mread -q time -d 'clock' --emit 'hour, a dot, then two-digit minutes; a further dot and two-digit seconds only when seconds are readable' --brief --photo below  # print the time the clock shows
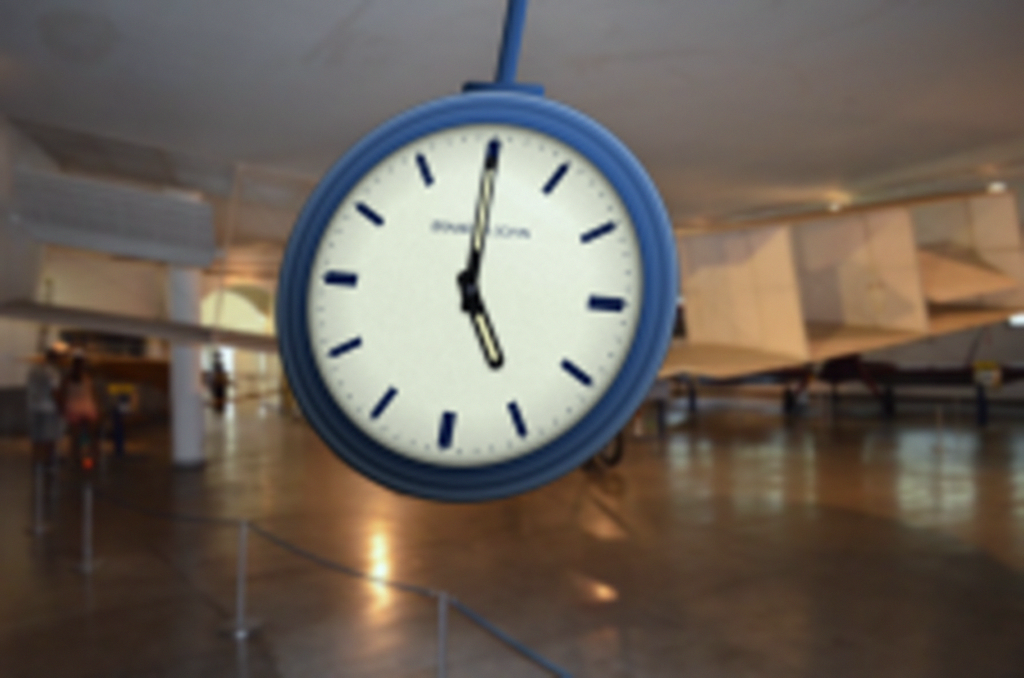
5.00
